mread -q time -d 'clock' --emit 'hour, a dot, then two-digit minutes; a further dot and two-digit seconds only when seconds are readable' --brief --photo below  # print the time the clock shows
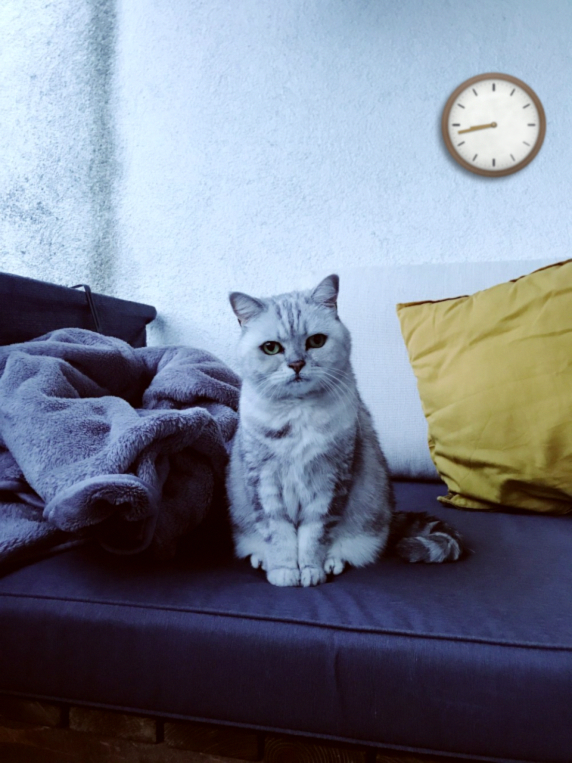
8.43
